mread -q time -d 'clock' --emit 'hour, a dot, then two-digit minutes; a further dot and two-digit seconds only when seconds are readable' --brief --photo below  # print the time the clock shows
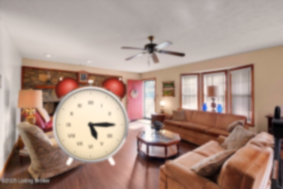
5.15
